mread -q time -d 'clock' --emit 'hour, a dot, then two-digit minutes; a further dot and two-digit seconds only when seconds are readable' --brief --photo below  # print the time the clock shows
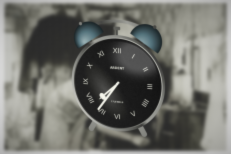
7.36
